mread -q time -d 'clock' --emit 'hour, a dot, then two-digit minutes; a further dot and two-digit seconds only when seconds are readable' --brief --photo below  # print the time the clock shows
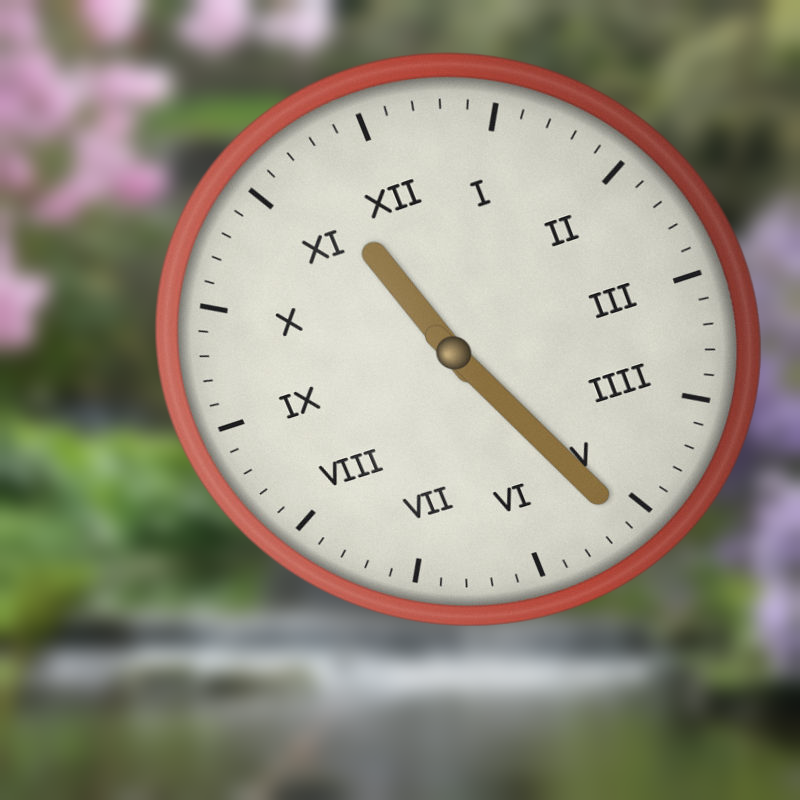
11.26
